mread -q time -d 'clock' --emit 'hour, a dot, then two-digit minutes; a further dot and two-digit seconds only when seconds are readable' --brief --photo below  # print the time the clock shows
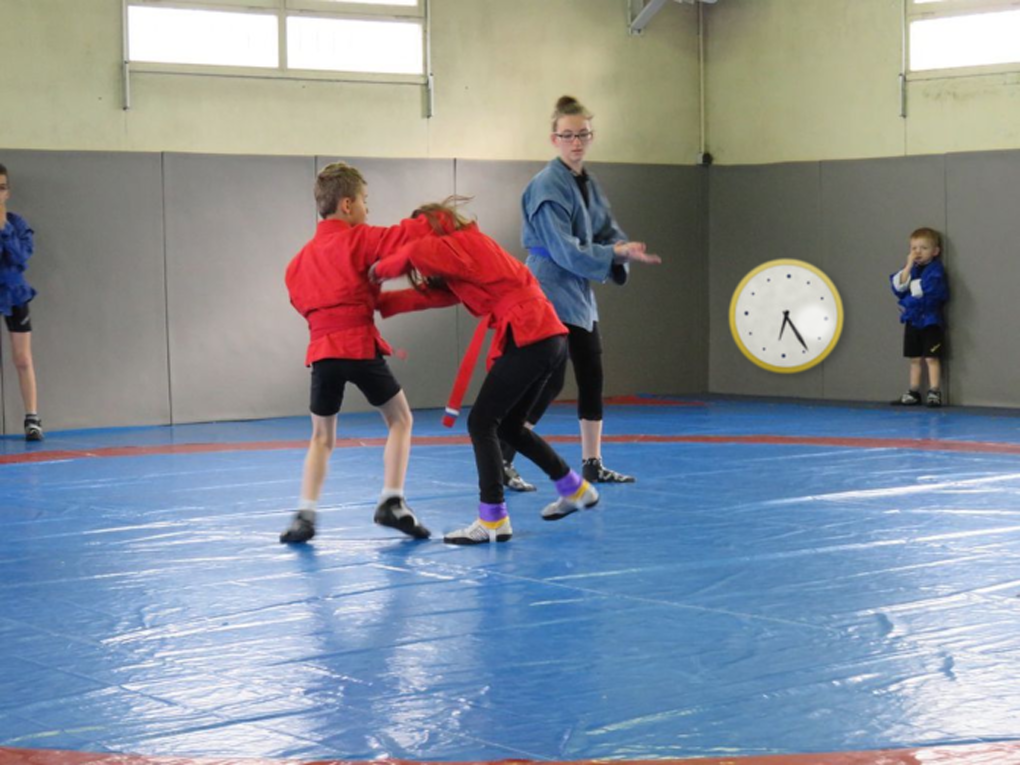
6.24
